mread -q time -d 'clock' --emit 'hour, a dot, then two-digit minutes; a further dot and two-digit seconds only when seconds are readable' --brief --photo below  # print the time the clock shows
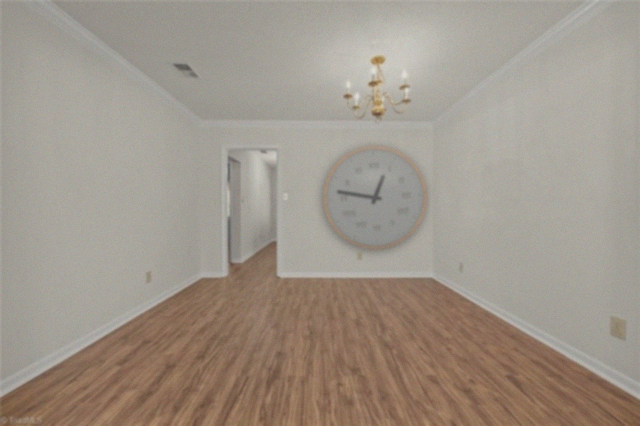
12.47
